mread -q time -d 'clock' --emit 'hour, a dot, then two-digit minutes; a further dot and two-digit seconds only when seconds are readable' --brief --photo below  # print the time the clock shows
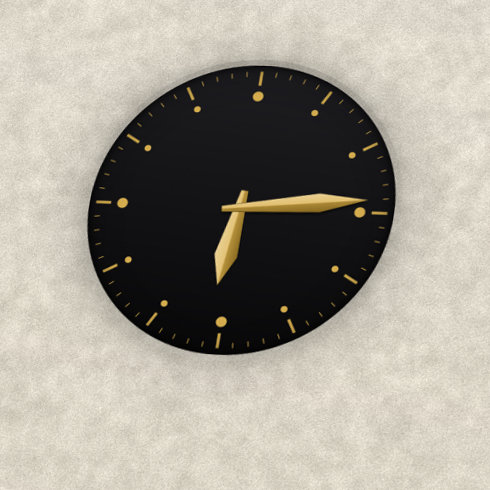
6.14
